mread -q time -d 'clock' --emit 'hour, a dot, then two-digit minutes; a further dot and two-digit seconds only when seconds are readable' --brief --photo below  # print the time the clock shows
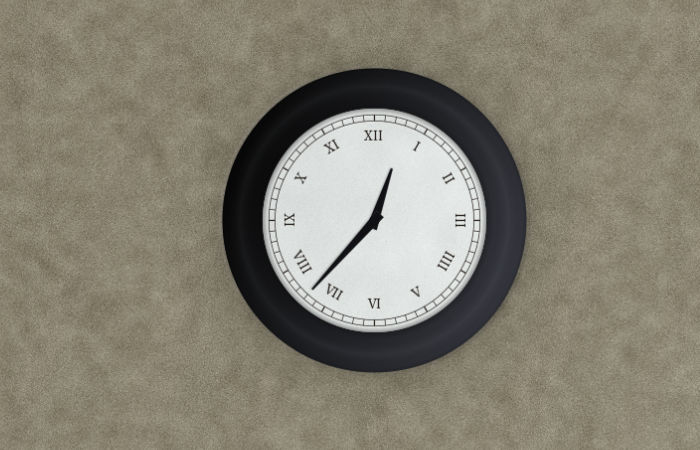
12.37
